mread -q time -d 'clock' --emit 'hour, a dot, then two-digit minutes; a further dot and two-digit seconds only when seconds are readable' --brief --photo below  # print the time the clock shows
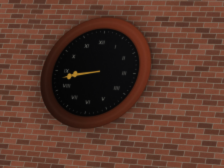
8.43
